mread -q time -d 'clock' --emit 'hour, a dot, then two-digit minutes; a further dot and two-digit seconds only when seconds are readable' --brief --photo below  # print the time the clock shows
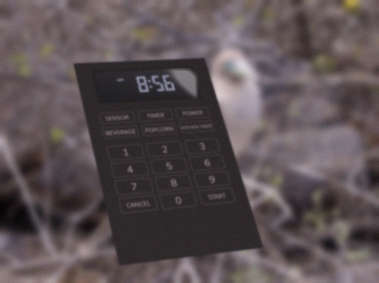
8.56
